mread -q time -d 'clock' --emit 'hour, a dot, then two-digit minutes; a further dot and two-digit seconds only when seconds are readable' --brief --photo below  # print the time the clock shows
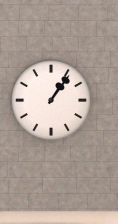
1.06
